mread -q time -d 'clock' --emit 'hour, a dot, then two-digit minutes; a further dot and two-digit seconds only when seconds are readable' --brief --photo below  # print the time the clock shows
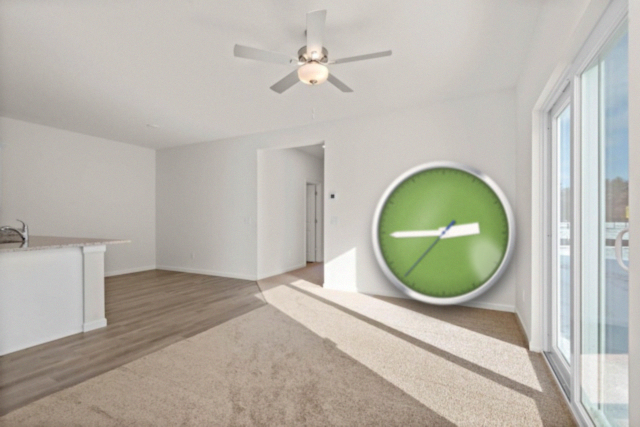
2.44.37
